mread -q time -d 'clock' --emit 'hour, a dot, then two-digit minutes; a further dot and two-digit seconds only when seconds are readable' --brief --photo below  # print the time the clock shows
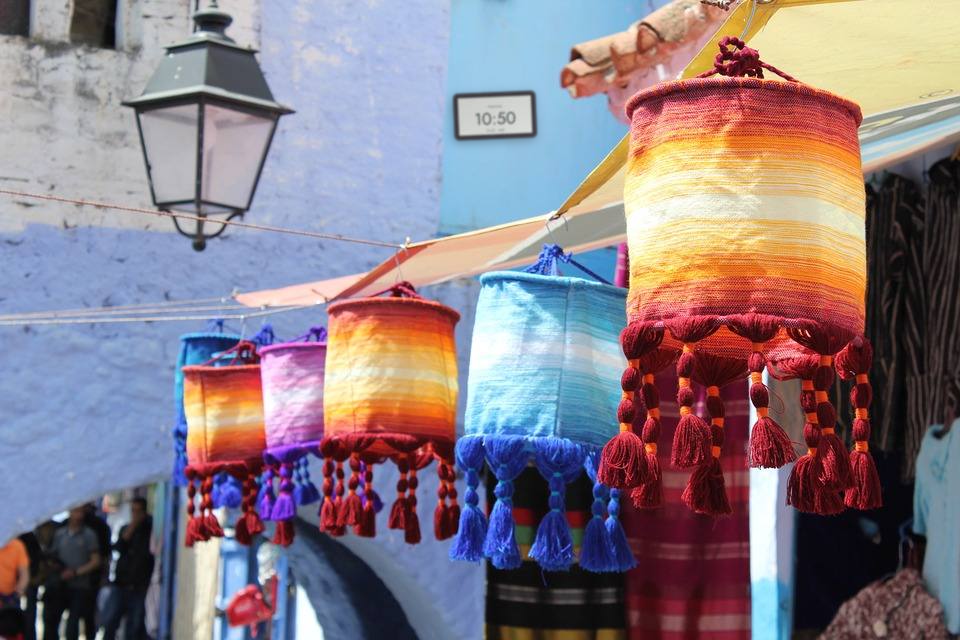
10.50
